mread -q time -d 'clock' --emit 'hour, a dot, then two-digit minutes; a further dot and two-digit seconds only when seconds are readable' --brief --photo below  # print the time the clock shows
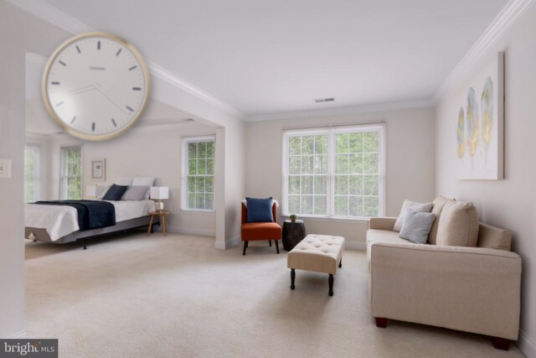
8.21
